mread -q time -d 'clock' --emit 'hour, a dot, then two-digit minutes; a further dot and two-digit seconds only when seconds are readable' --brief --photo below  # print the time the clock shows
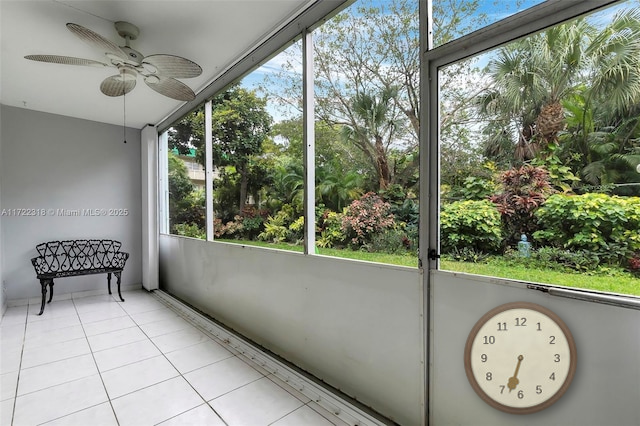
6.33
